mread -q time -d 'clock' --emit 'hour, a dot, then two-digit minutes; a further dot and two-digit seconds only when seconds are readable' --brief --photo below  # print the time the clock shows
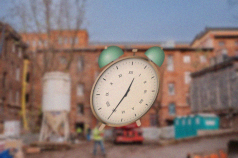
12.35
